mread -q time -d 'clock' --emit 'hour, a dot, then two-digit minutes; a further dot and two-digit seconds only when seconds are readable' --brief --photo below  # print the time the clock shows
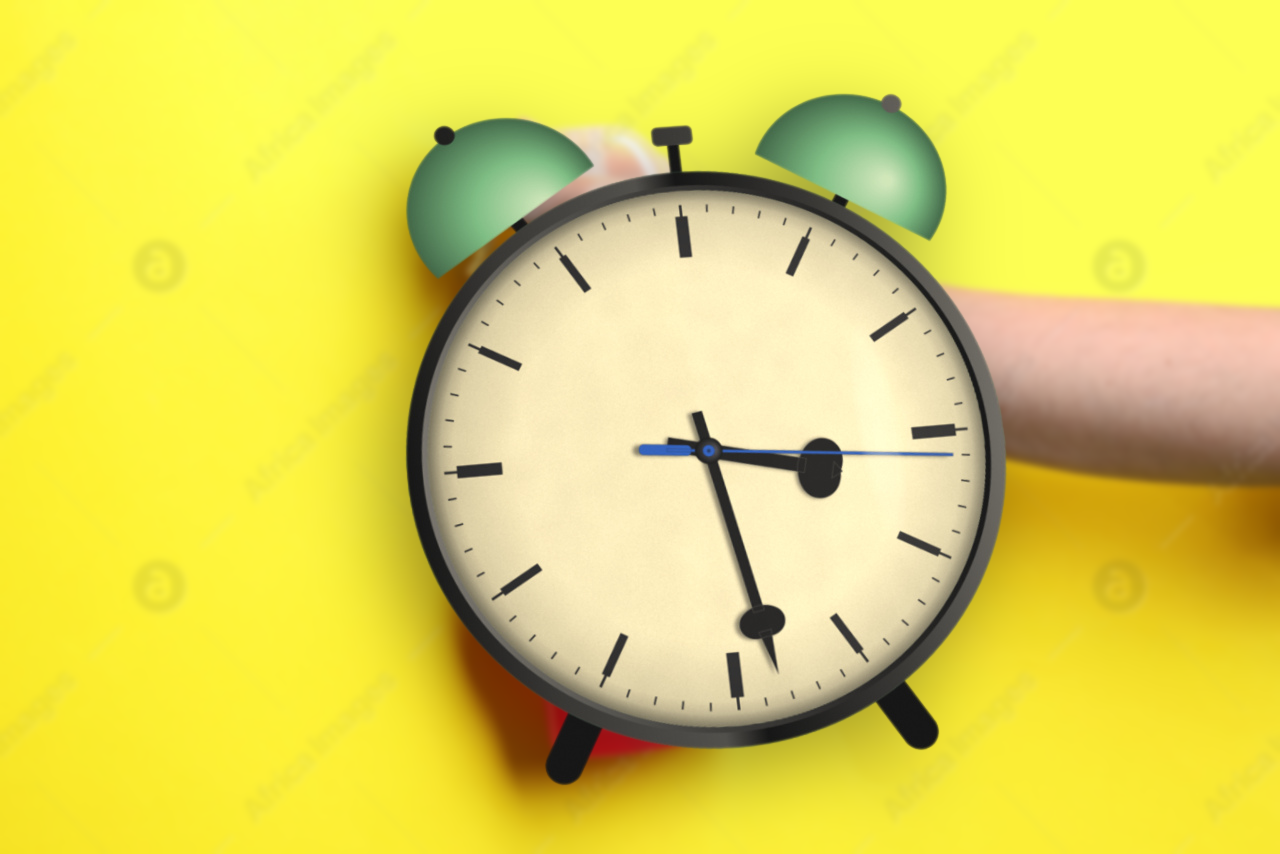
3.28.16
